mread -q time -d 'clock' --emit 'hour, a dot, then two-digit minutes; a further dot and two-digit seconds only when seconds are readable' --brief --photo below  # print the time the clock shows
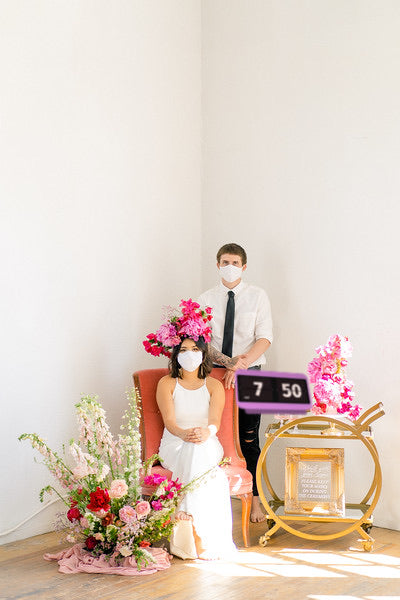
7.50
